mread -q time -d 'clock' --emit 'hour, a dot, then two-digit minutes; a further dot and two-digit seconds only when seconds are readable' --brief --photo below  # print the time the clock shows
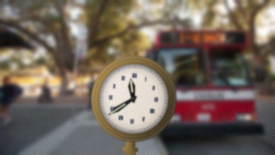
11.39
